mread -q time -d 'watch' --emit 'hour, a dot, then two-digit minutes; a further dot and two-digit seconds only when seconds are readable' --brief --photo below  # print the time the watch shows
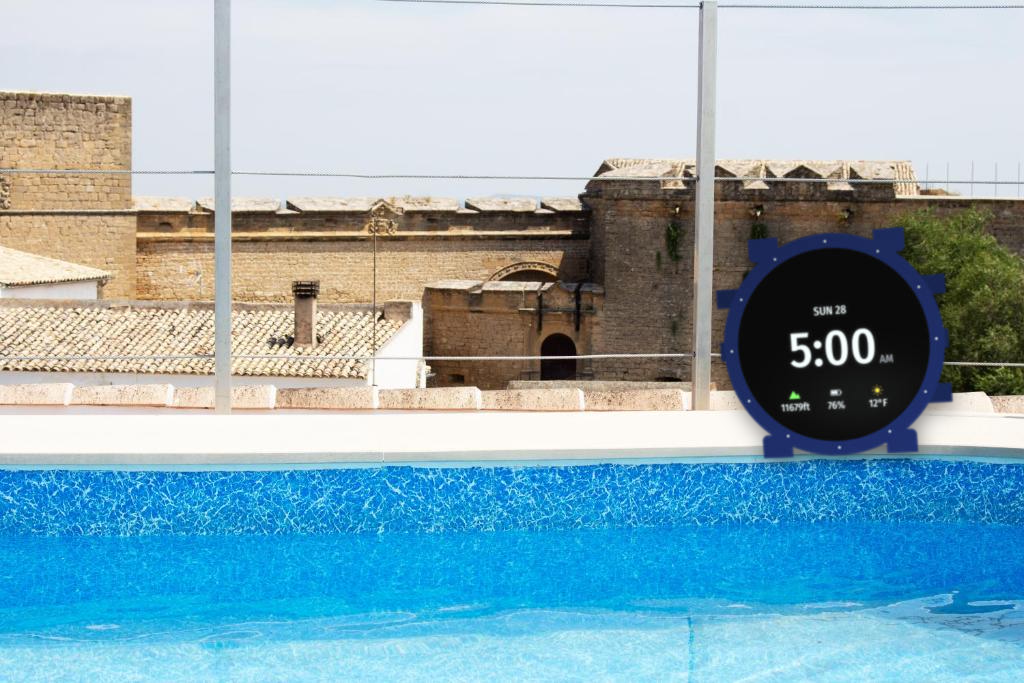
5.00
